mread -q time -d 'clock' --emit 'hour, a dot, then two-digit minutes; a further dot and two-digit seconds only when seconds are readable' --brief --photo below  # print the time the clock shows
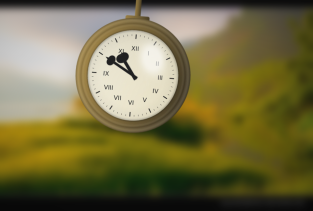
10.50
